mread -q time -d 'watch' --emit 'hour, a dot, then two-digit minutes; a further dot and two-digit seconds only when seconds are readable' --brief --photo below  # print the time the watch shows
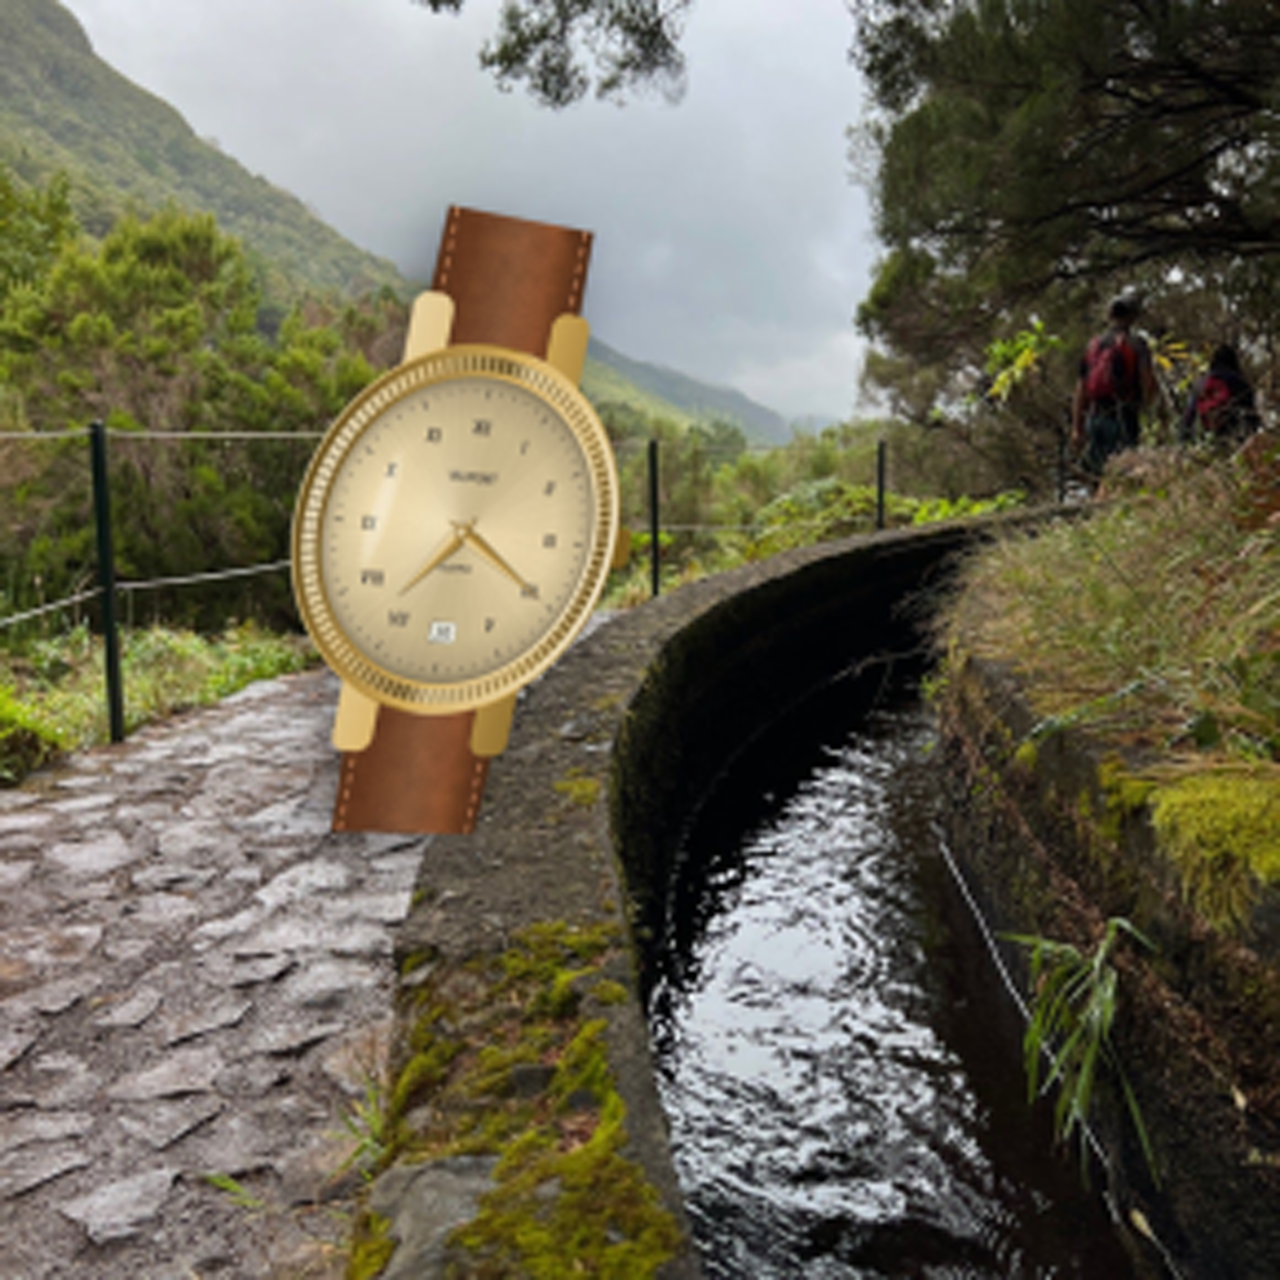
7.20
